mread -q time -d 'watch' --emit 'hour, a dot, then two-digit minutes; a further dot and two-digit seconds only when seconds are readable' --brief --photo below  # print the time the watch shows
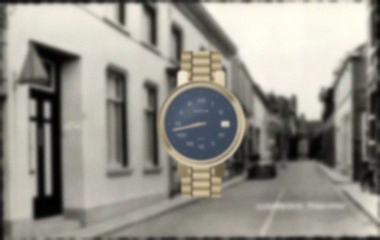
8.43
